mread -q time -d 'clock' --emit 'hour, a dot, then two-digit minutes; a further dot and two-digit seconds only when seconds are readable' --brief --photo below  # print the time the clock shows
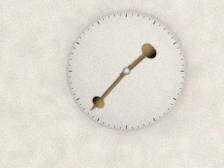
1.37
